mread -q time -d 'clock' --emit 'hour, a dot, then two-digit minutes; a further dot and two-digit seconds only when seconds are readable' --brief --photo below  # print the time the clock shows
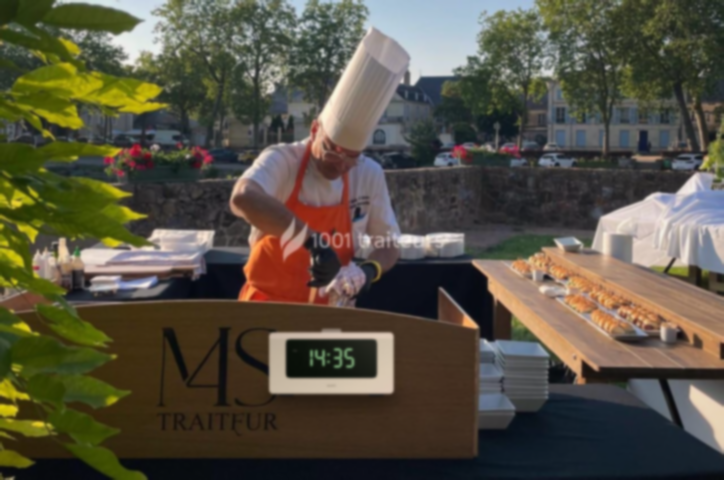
14.35
